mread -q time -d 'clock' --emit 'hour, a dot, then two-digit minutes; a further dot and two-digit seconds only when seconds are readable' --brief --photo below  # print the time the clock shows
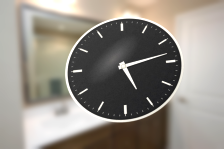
5.13
